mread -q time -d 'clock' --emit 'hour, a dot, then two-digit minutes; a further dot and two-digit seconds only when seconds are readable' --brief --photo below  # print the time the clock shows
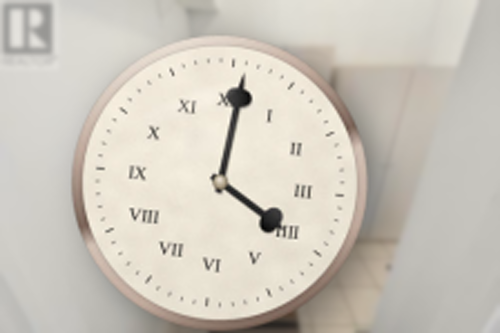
4.01
